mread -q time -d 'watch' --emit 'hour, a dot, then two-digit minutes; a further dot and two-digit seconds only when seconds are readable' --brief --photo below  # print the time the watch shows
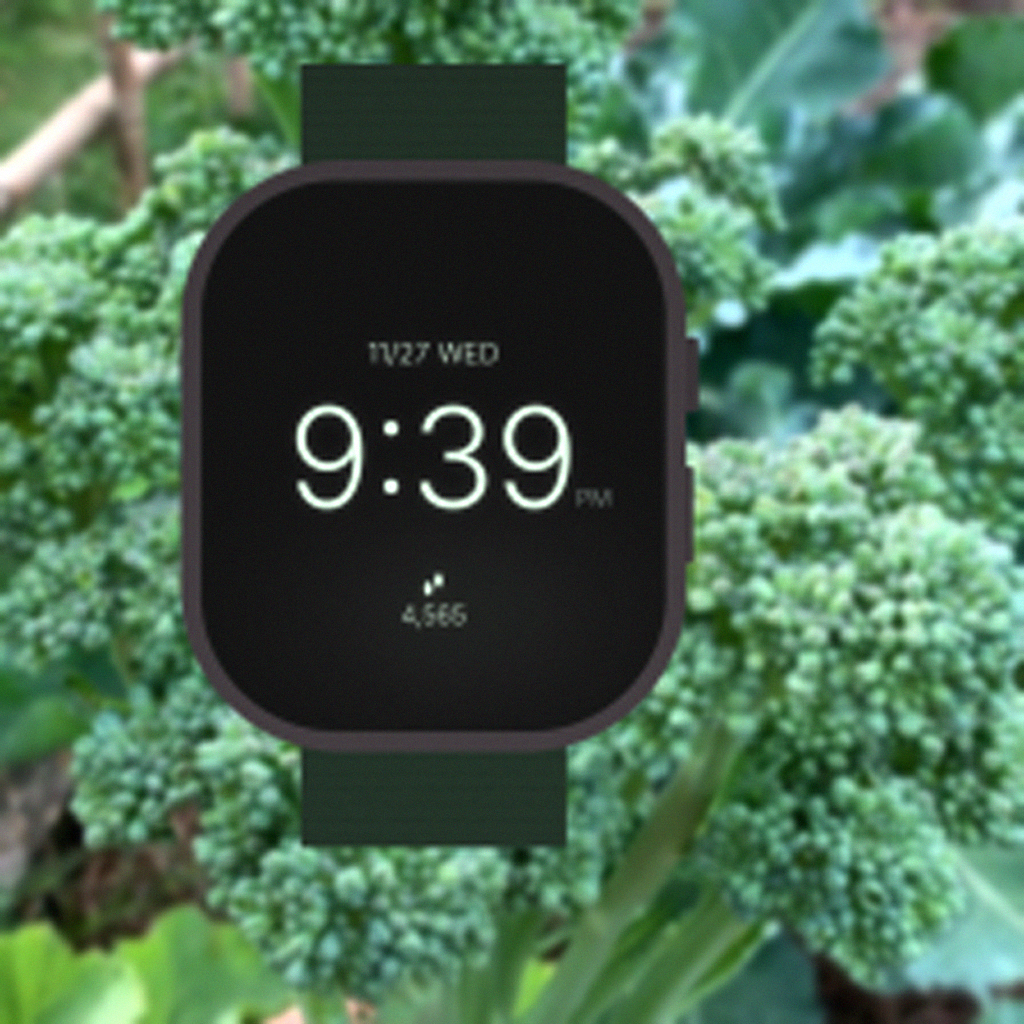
9.39
